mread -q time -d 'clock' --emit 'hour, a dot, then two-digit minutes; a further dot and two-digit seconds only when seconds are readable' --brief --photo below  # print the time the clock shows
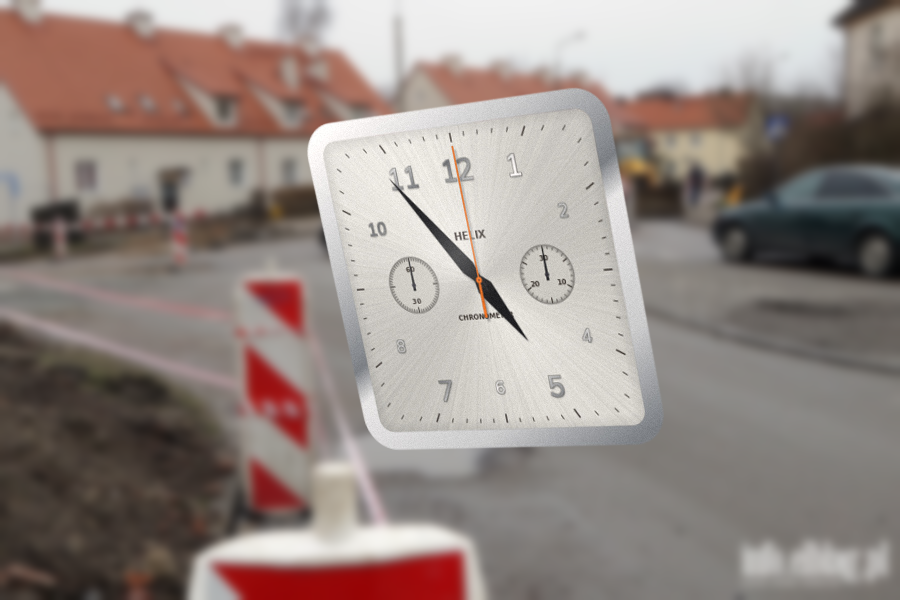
4.54
